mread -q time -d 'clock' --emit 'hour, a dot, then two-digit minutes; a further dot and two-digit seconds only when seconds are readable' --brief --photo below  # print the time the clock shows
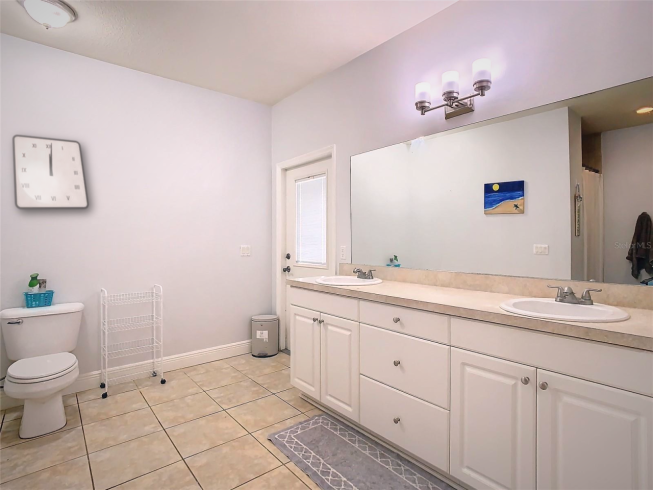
12.01
